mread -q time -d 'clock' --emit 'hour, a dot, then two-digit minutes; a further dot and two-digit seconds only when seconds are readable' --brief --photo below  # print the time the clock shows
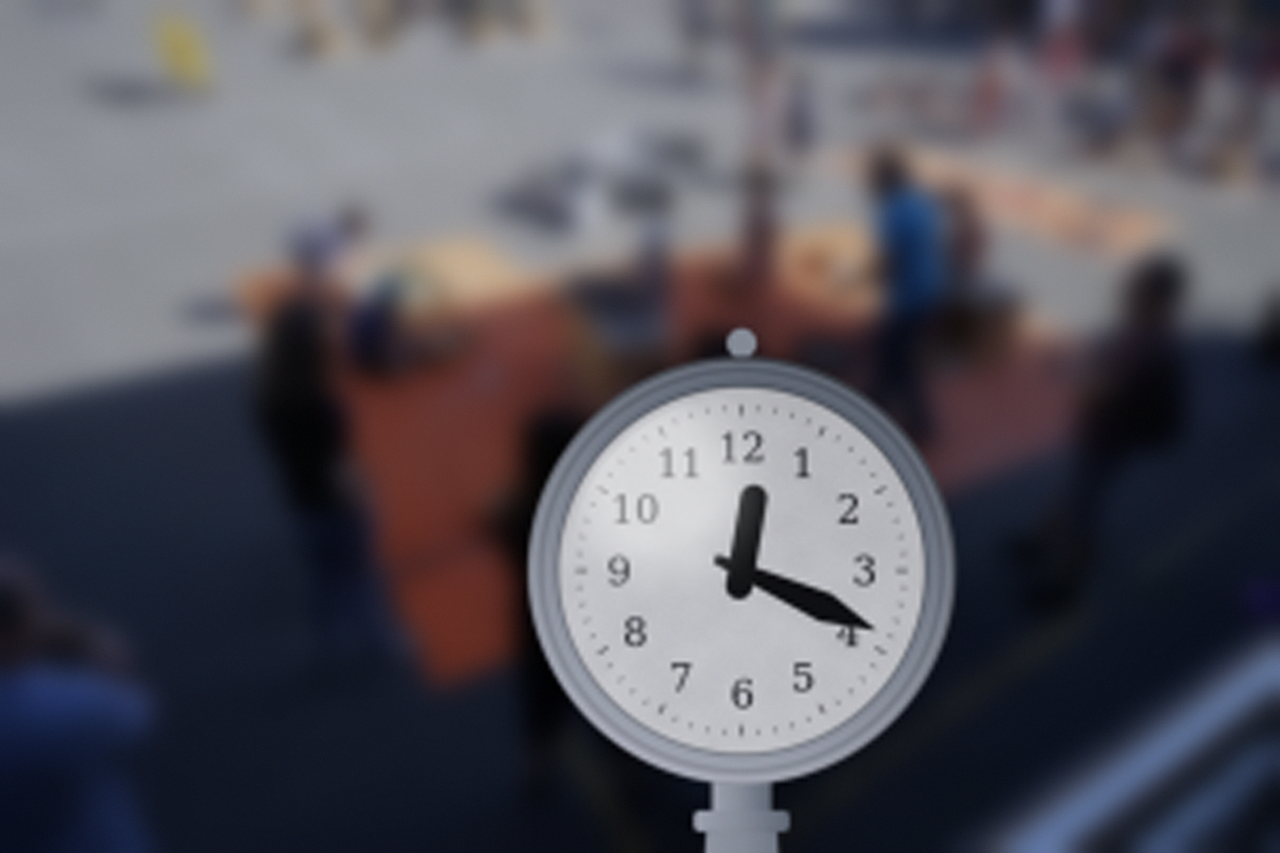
12.19
